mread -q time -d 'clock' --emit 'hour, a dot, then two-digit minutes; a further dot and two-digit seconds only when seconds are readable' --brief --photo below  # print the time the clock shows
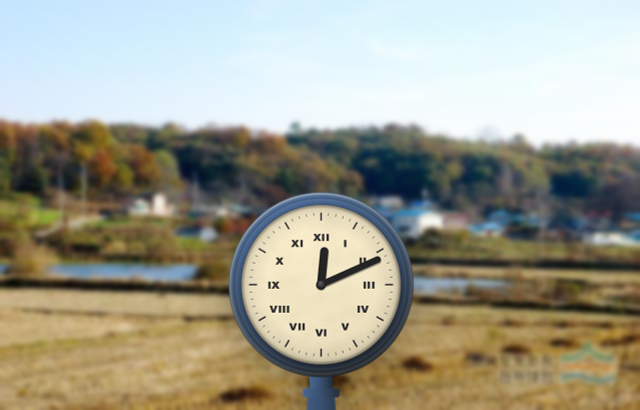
12.11
